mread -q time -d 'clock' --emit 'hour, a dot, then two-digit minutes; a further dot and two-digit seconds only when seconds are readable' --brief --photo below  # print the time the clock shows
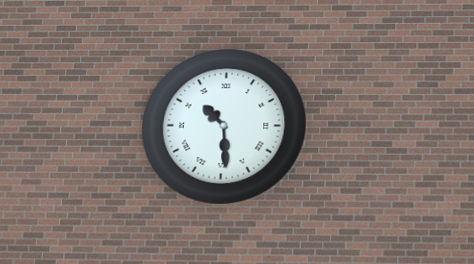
10.29
